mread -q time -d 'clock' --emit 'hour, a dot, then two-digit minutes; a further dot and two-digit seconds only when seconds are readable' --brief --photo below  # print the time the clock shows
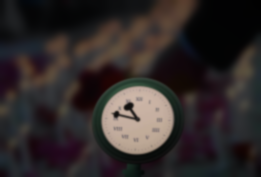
10.47
